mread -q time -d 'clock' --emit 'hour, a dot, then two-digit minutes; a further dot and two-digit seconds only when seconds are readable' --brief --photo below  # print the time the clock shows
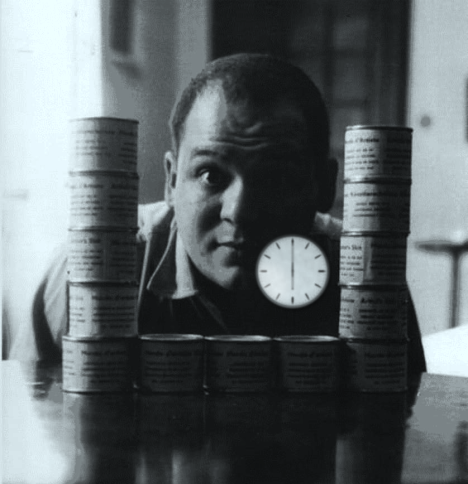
6.00
